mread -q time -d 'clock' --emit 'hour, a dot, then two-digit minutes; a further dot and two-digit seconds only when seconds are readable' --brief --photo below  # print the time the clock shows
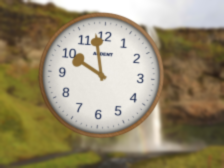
9.58
